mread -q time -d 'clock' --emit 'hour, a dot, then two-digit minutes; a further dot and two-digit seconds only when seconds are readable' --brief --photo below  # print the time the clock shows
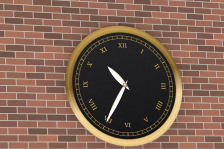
10.35
